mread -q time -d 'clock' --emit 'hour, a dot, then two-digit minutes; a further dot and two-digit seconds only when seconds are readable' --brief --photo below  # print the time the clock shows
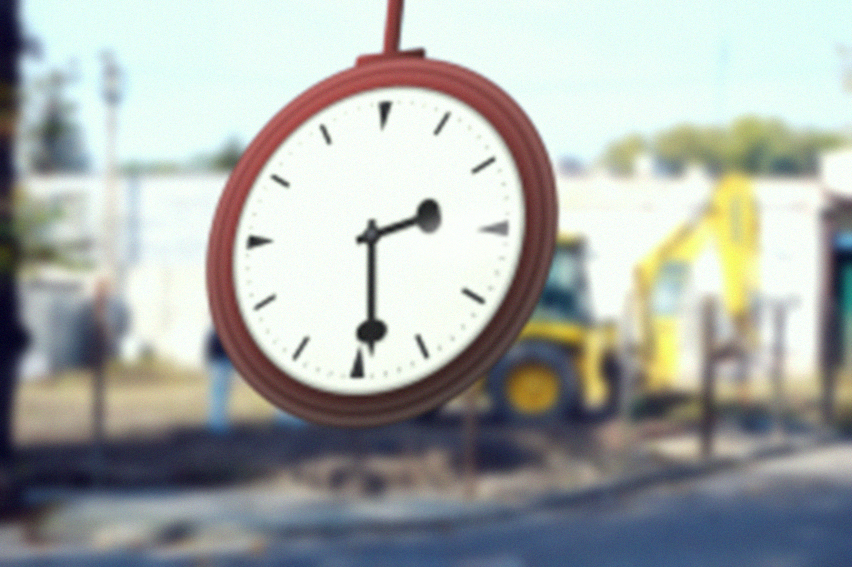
2.29
